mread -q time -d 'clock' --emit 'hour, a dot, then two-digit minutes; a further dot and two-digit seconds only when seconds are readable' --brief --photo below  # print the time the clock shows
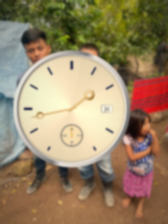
1.43
